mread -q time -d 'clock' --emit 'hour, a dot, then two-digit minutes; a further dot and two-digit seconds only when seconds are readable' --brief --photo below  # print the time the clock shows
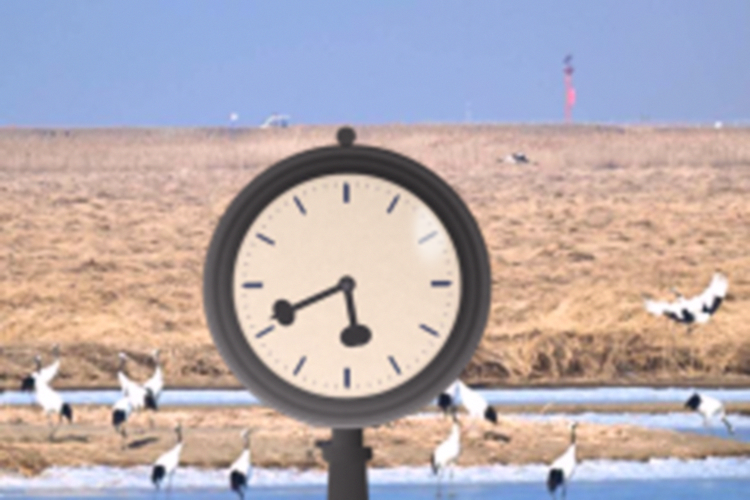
5.41
